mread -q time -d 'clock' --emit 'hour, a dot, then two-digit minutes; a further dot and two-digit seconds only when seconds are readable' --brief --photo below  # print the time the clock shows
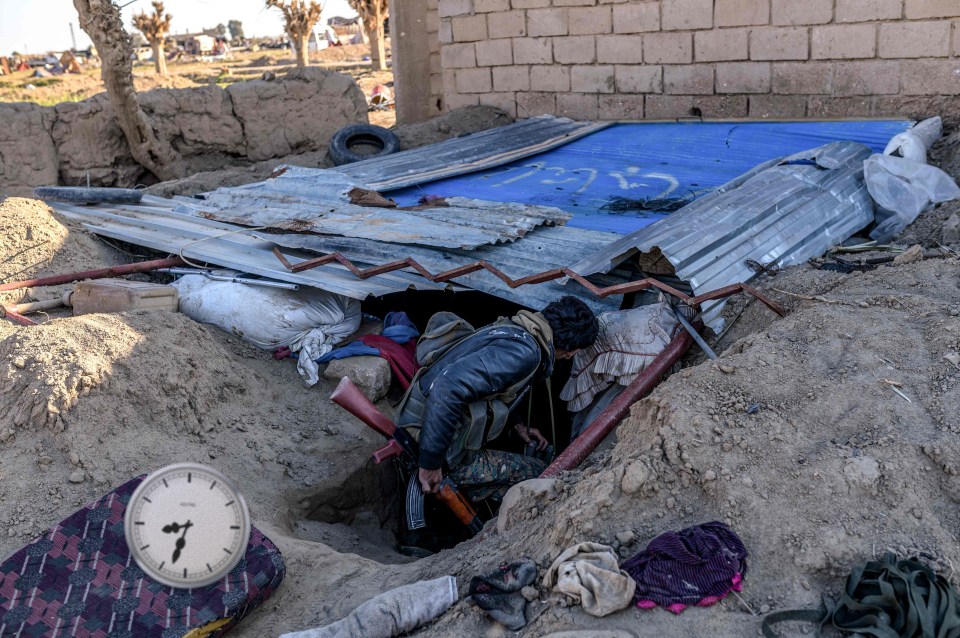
8.33
